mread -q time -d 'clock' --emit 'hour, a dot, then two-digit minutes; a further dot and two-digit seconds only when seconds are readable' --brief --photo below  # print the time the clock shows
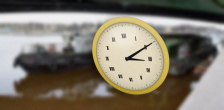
3.10
